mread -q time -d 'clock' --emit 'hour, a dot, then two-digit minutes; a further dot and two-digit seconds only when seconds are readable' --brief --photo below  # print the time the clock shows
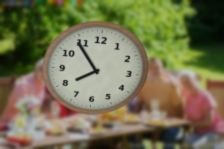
7.54
